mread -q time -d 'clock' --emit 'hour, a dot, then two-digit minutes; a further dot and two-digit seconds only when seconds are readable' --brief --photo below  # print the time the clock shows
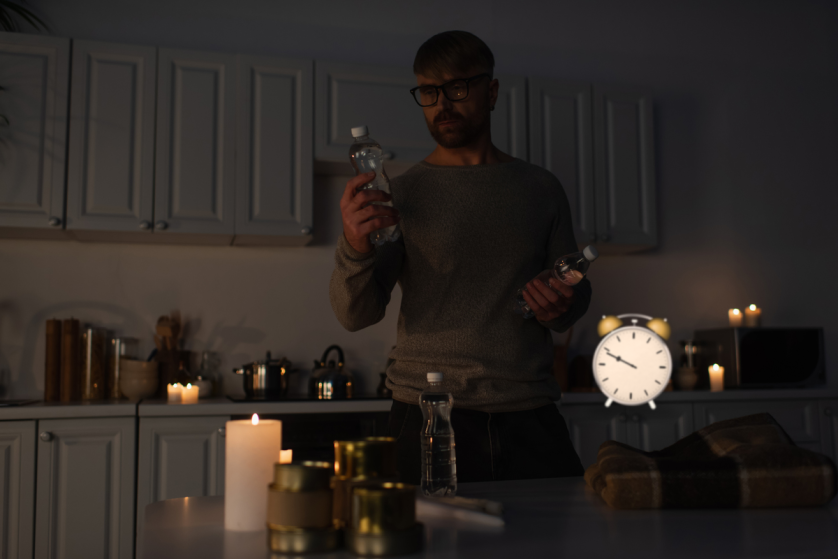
9.49
